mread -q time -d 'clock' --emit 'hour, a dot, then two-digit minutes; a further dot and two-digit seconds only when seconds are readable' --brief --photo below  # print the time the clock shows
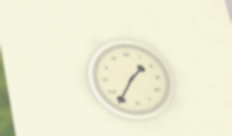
1.36
